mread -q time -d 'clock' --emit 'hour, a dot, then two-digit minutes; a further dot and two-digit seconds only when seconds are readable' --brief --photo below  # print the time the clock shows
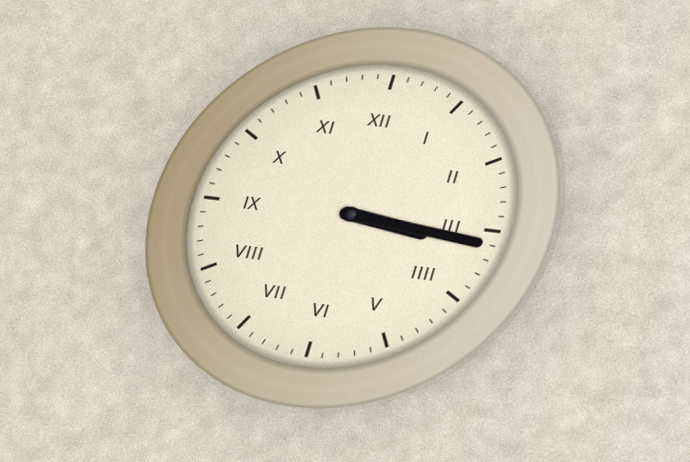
3.16
